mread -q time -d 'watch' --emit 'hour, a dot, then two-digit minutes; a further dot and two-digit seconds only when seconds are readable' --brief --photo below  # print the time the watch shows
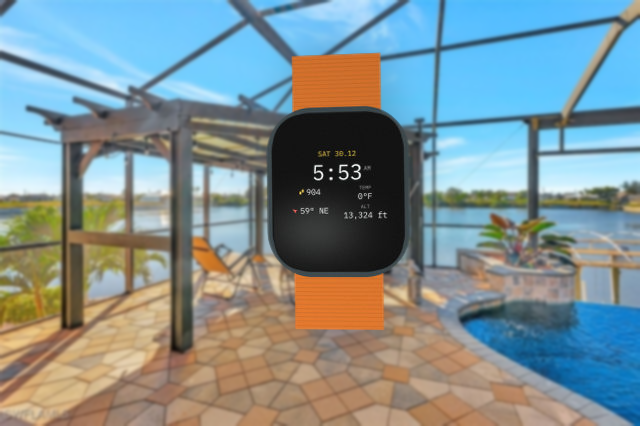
5.53
